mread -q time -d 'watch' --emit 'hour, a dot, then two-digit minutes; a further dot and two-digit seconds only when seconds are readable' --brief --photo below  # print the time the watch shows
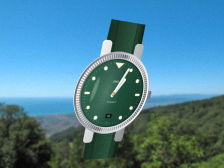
1.04
